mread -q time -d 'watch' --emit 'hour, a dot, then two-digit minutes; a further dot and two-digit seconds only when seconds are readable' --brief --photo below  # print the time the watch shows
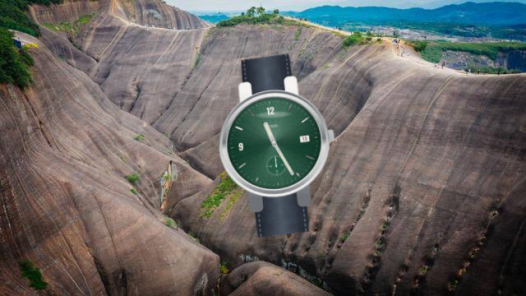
11.26
